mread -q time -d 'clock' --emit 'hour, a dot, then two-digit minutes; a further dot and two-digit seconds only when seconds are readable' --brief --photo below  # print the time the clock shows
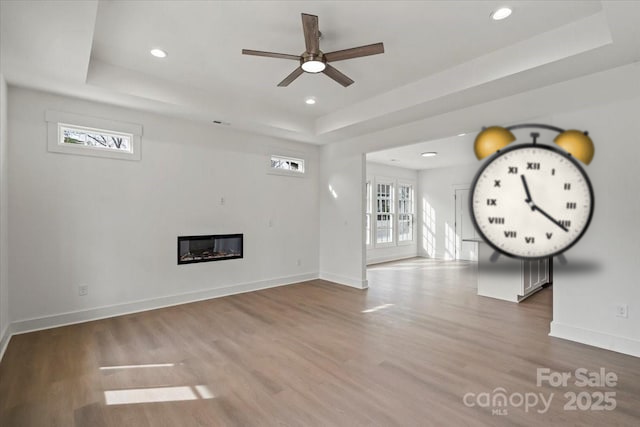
11.21
